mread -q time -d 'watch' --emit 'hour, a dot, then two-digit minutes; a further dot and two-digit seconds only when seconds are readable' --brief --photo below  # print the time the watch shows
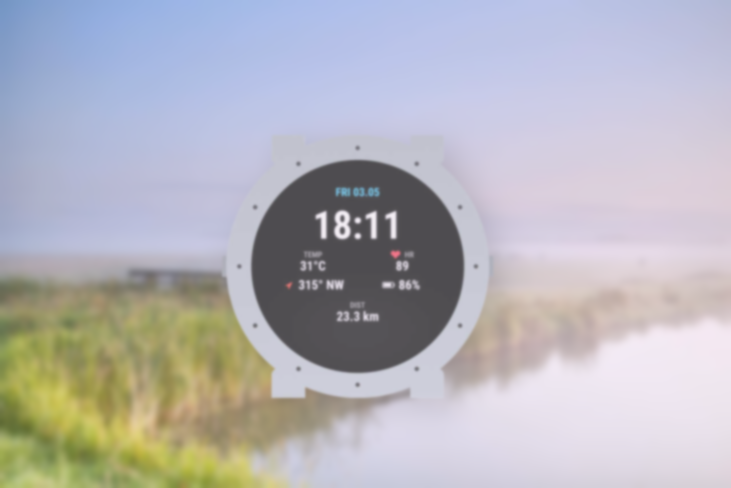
18.11
